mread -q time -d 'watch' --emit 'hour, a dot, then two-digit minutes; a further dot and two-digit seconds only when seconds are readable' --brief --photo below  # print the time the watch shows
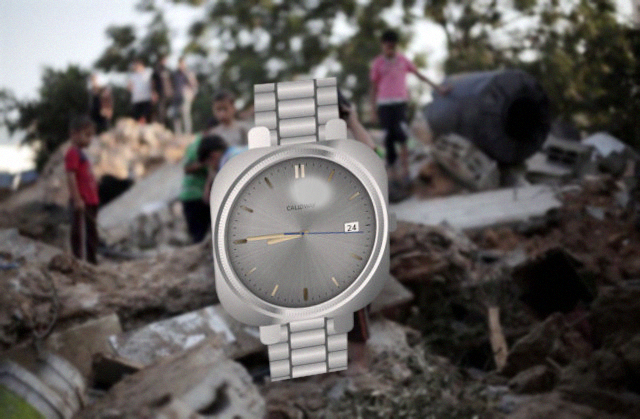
8.45.16
